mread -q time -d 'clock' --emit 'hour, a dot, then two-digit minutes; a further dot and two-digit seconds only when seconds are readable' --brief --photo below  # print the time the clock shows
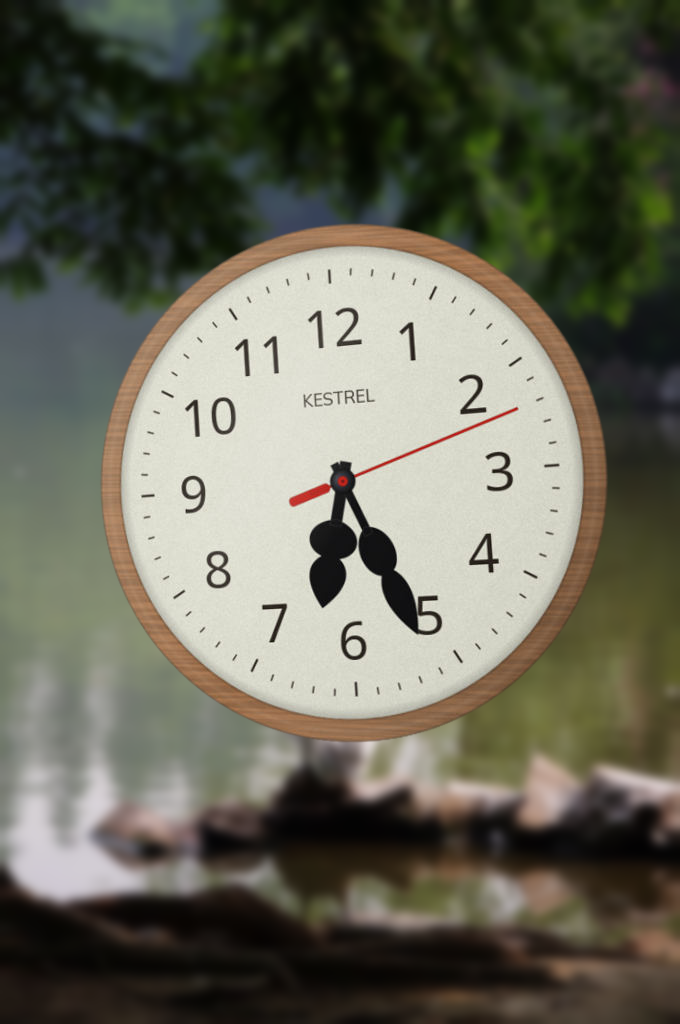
6.26.12
